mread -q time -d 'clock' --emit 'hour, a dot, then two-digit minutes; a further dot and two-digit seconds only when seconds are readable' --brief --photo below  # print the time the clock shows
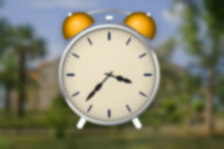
3.37
